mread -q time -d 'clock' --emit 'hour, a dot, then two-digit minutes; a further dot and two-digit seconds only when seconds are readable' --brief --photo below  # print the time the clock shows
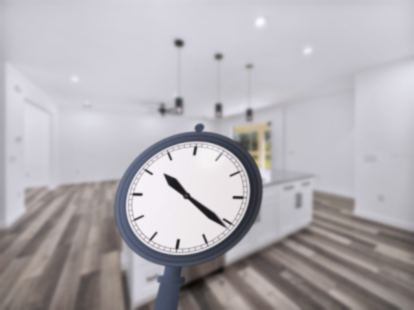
10.21
